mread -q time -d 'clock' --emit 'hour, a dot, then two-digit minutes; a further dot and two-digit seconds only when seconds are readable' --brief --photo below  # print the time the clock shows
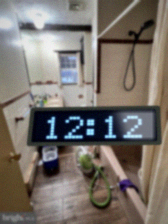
12.12
